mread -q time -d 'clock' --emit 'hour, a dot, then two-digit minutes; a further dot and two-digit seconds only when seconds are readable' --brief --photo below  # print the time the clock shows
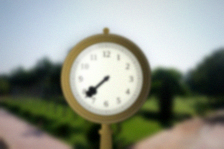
7.38
